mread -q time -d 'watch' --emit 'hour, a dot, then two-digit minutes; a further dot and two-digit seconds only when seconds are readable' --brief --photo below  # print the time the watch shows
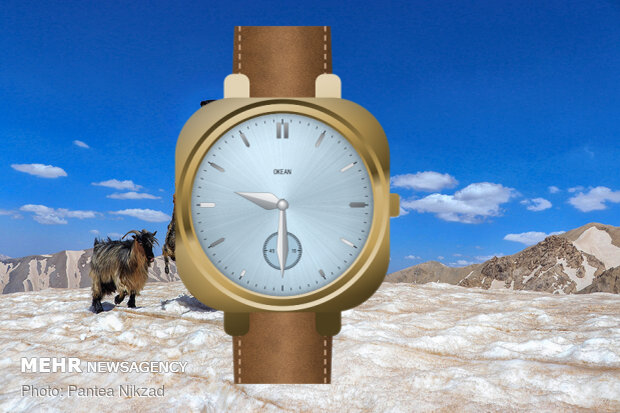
9.30
